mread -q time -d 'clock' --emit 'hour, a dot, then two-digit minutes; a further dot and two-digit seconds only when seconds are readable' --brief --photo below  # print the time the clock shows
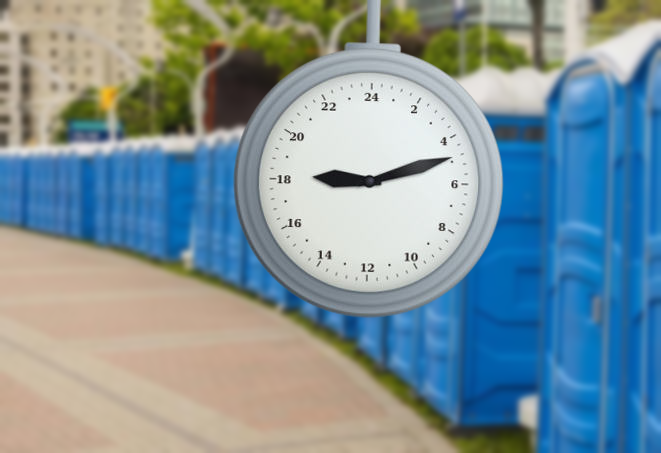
18.12
